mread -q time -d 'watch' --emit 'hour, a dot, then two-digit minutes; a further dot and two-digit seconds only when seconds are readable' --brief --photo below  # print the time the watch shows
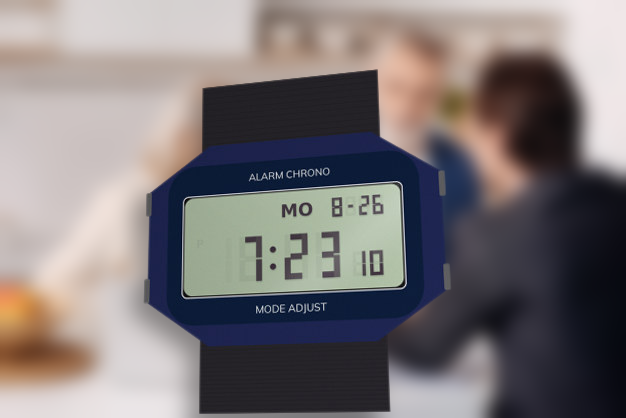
7.23.10
